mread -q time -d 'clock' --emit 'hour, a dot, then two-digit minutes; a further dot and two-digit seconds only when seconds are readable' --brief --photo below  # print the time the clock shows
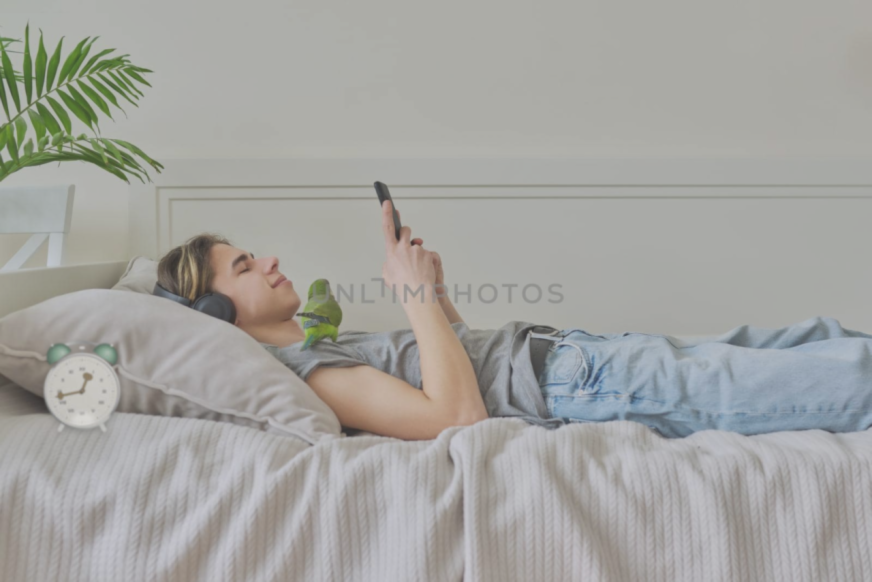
12.43
